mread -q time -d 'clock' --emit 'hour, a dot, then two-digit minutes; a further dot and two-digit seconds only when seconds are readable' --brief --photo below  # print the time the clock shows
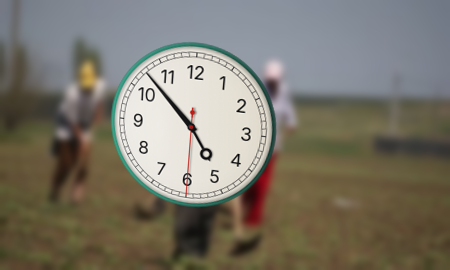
4.52.30
